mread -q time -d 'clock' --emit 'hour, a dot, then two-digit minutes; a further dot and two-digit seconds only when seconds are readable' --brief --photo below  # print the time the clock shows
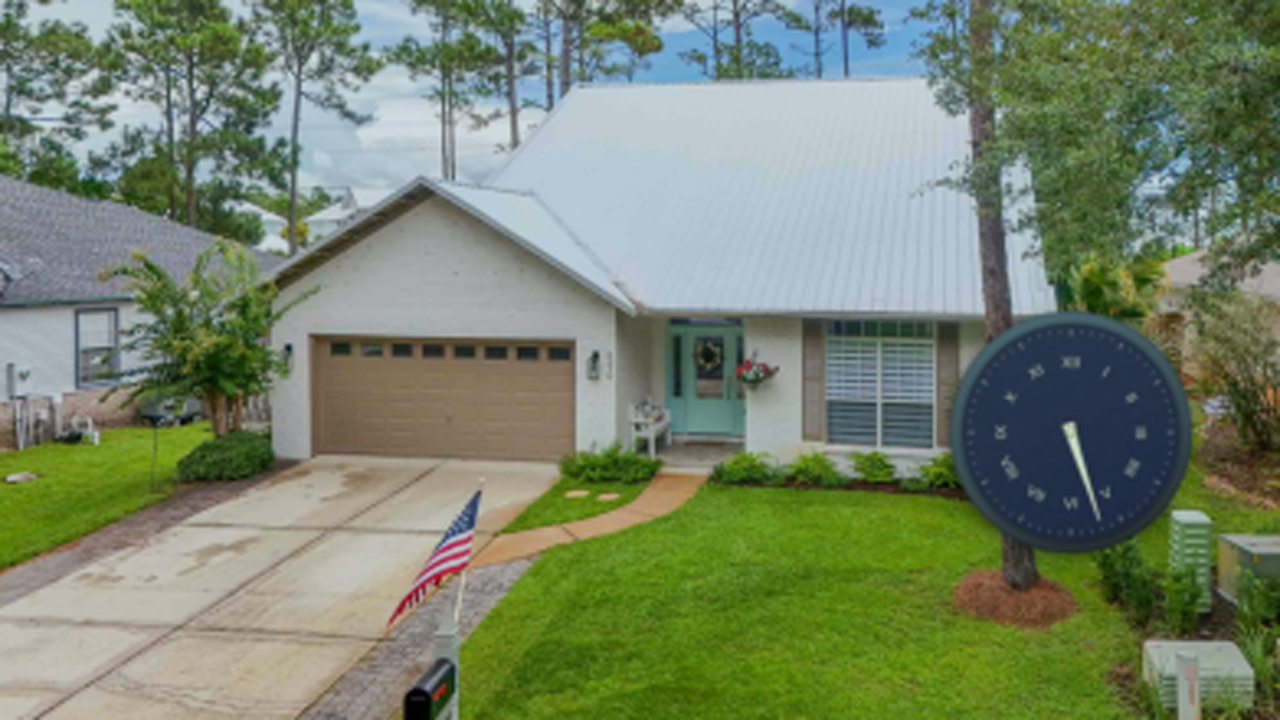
5.27
